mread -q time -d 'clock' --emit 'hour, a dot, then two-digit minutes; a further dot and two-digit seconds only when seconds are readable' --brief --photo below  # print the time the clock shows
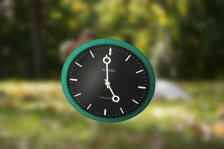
4.59
